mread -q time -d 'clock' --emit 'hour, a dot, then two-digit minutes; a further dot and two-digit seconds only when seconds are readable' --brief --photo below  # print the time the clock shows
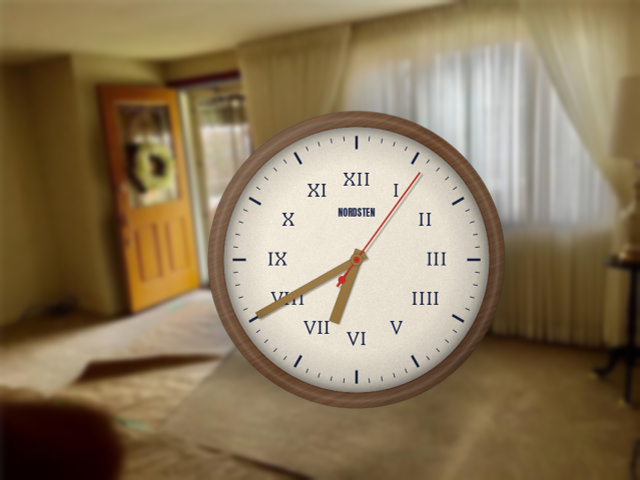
6.40.06
